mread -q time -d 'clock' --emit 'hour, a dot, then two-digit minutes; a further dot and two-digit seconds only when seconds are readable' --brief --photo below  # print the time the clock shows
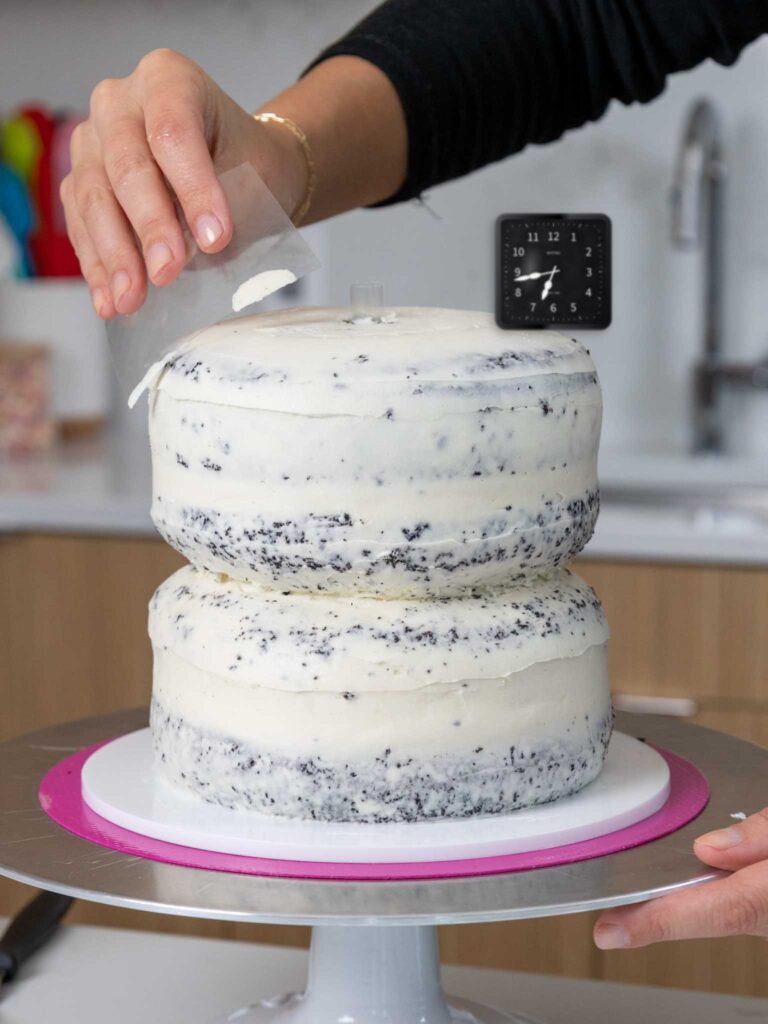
6.43
